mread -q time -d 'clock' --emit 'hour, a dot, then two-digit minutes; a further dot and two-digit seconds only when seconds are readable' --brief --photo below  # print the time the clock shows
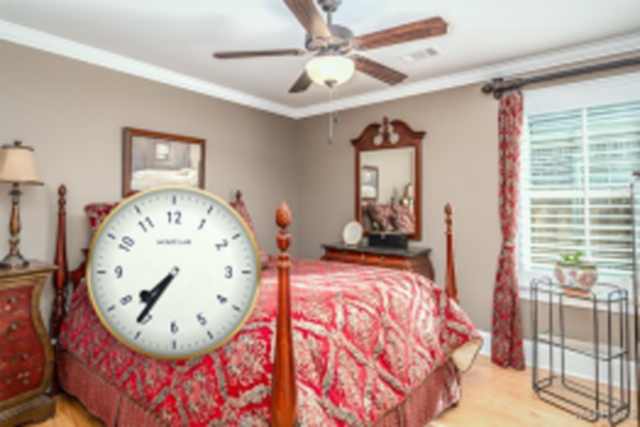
7.36
